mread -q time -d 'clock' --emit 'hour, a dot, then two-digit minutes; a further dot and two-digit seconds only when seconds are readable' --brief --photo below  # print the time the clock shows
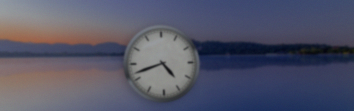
4.42
